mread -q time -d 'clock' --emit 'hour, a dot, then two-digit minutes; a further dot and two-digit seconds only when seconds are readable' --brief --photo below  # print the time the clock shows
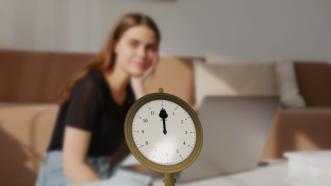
12.00
